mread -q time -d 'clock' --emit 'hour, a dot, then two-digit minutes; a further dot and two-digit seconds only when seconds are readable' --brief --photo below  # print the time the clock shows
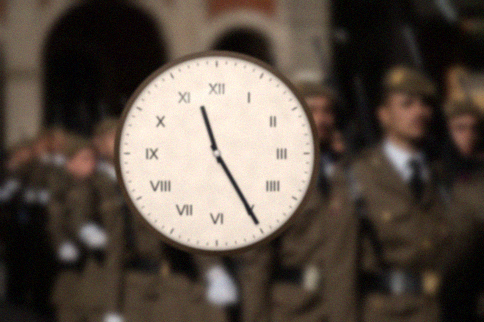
11.25
